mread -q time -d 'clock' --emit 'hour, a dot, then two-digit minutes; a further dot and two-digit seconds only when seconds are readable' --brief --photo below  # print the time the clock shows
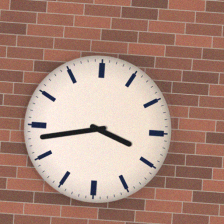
3.43
